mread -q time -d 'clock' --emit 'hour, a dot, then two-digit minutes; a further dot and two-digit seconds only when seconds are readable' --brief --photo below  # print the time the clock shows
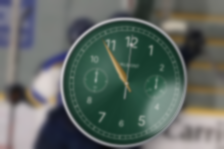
10.54
